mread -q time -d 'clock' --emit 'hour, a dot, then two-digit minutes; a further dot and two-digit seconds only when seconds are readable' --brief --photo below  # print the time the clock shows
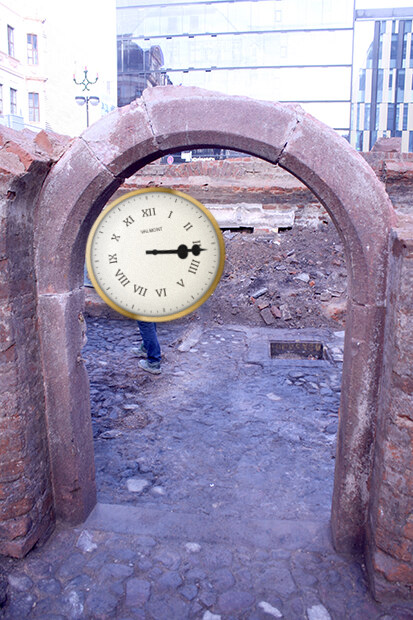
3.16
